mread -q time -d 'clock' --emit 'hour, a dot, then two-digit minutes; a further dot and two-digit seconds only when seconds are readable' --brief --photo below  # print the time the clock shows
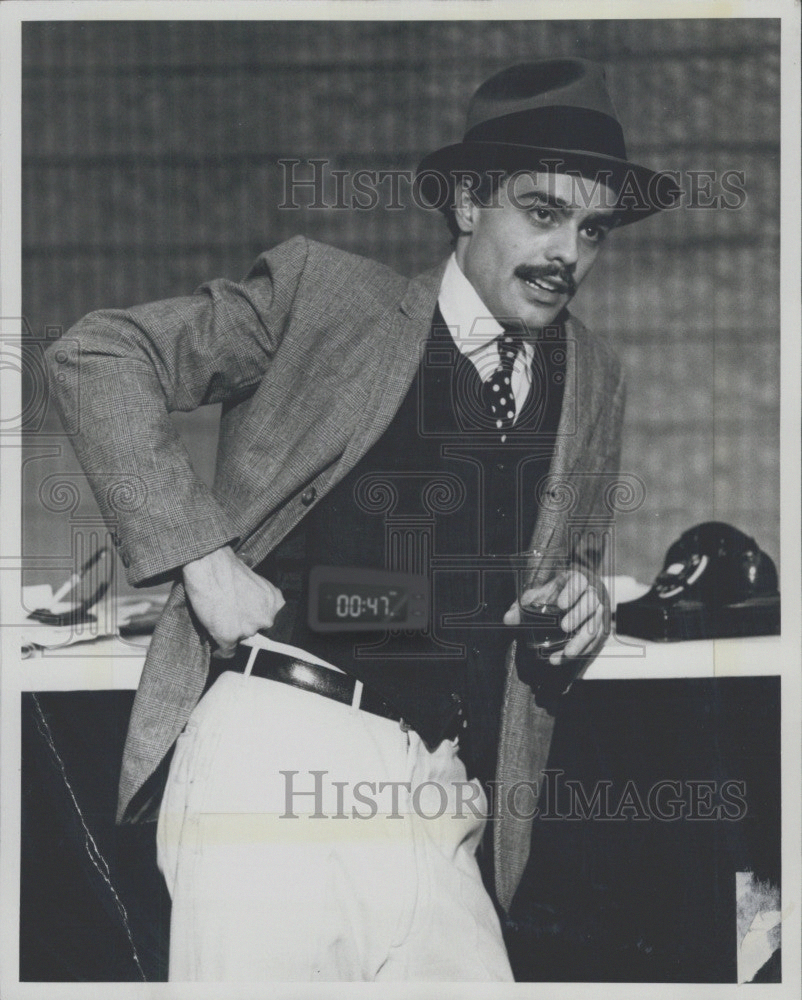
0.47
